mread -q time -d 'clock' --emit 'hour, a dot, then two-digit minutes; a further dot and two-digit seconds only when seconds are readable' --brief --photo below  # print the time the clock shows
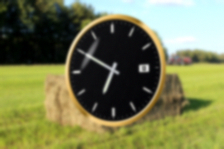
6.50
